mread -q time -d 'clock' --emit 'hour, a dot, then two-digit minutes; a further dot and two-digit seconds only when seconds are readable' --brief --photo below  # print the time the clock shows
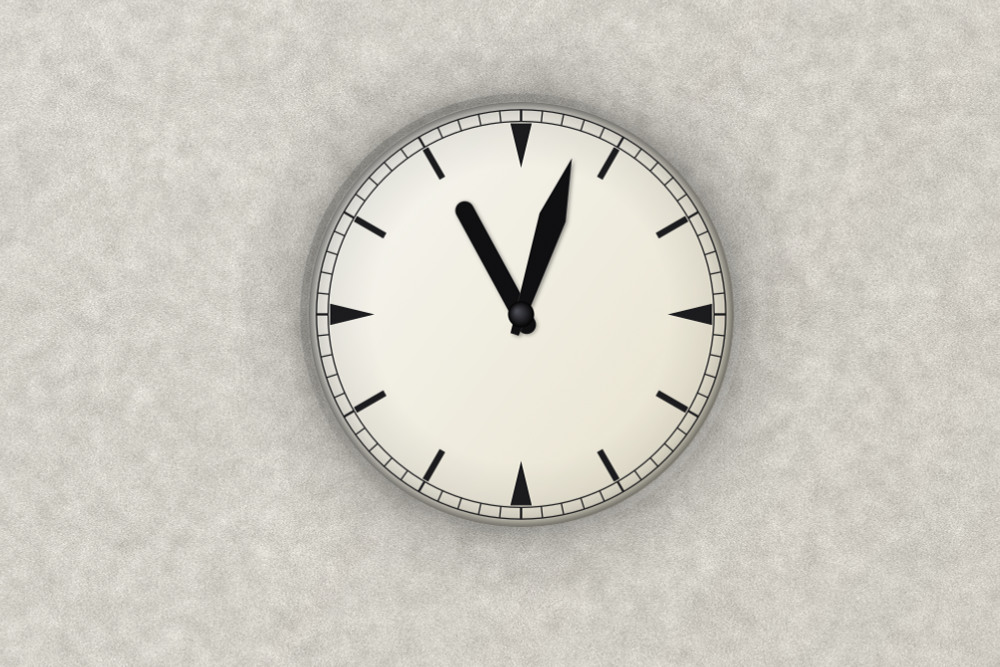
11.03
